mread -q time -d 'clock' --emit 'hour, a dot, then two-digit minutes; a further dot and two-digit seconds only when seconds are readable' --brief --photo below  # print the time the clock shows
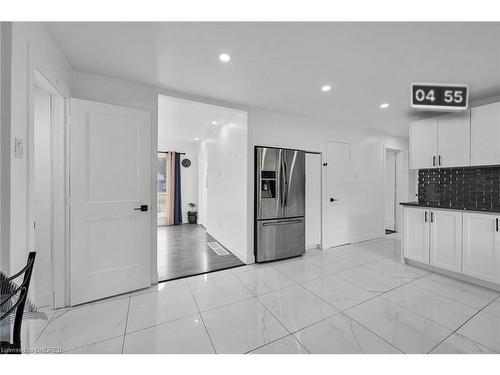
4.55
